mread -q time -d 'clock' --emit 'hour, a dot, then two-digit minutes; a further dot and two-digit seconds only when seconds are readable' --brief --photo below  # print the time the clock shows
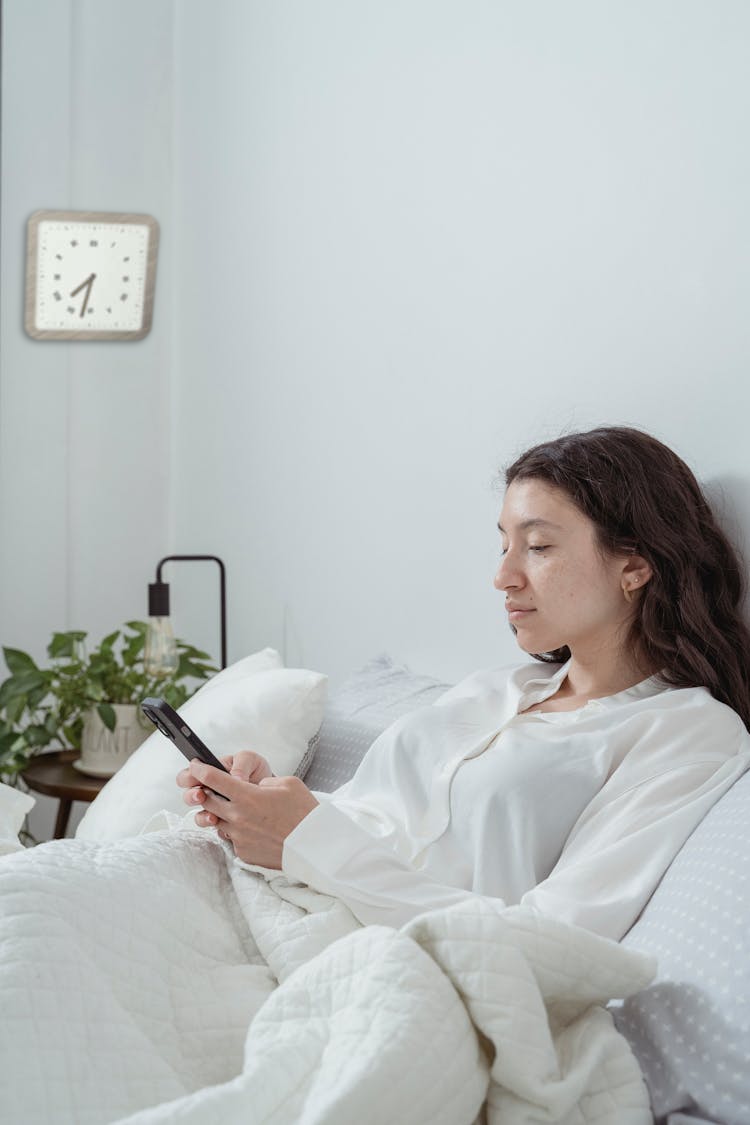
7.32
